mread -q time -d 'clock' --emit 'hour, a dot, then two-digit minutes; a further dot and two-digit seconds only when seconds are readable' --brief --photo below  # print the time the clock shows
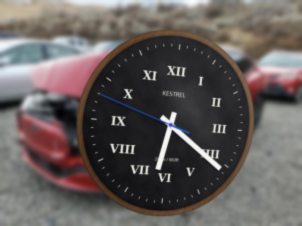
6.20.48
